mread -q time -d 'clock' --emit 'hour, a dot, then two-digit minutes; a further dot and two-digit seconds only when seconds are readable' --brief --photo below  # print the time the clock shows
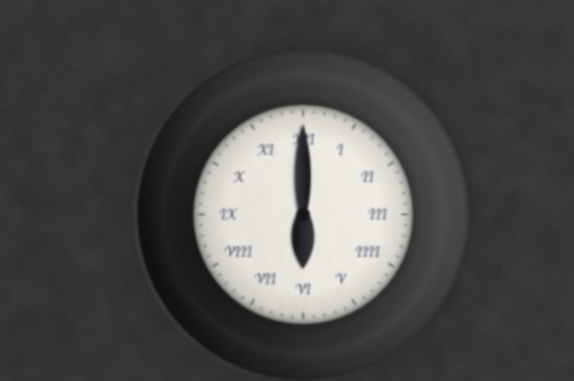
6.00
